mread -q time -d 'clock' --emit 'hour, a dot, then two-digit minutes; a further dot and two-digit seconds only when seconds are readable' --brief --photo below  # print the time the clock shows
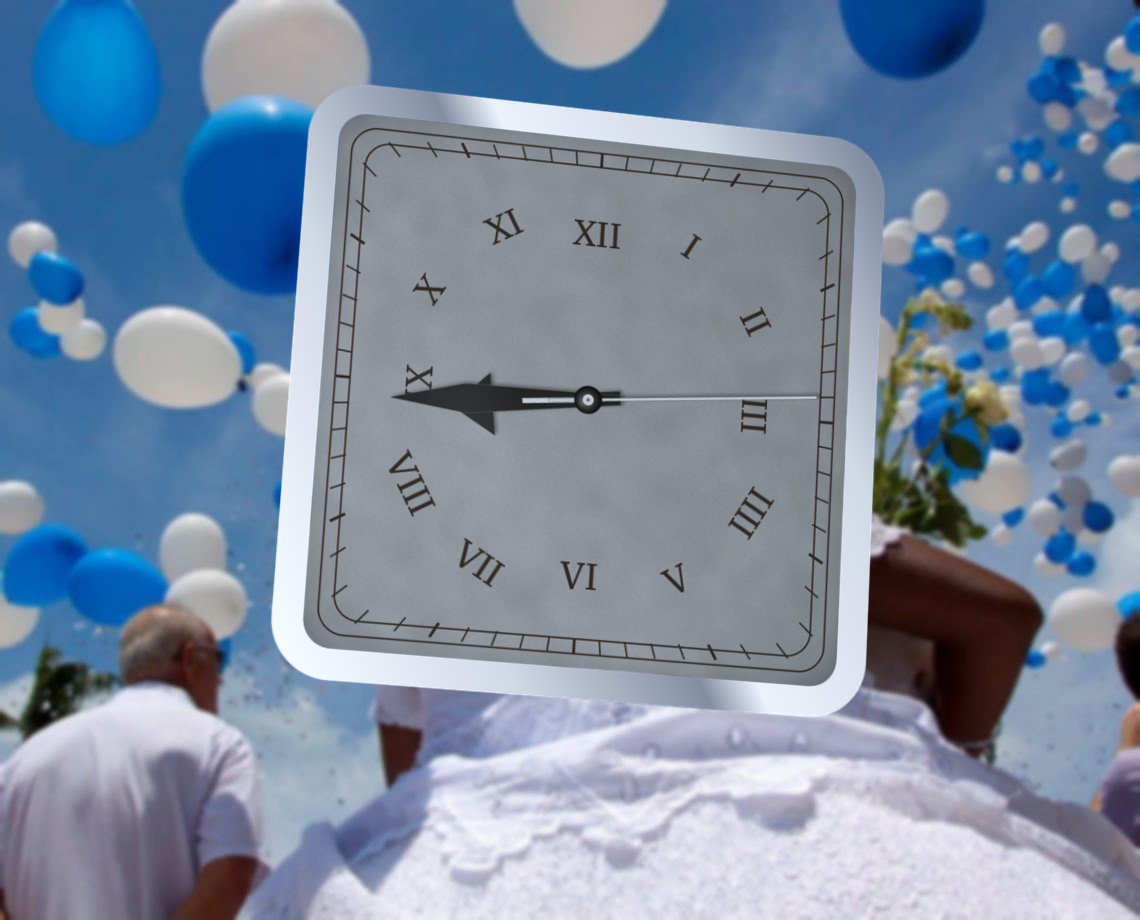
8.44.14
